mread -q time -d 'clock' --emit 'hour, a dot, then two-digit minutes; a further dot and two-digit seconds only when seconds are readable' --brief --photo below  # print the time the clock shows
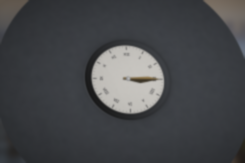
3.15
